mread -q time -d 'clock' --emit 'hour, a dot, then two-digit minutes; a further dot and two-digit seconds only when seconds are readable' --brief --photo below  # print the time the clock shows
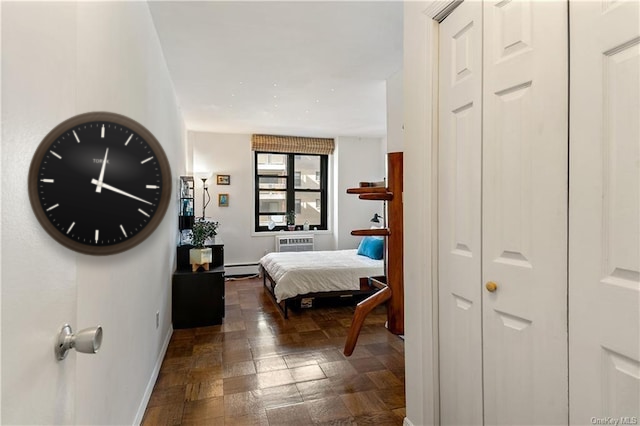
12.18
